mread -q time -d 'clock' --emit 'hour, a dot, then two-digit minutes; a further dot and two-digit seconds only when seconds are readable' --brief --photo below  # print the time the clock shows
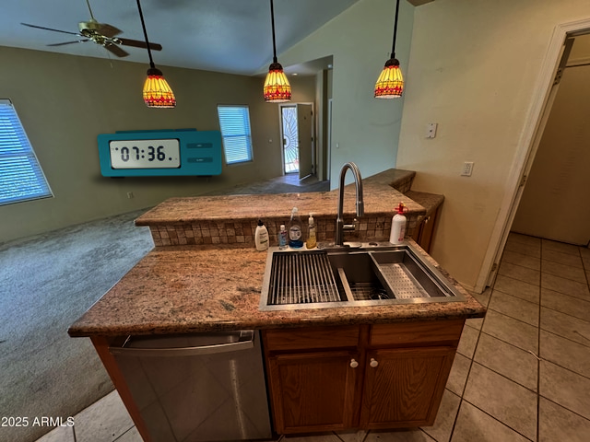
7.36
